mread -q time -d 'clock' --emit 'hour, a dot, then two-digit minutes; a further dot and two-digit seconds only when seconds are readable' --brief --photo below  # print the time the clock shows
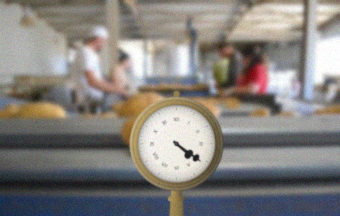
4.21
